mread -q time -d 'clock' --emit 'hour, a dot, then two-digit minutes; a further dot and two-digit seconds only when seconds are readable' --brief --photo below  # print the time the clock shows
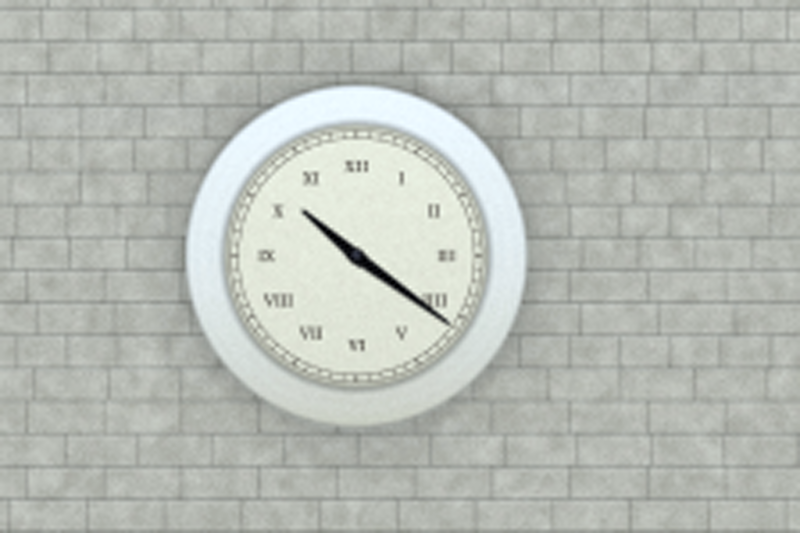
10.21
